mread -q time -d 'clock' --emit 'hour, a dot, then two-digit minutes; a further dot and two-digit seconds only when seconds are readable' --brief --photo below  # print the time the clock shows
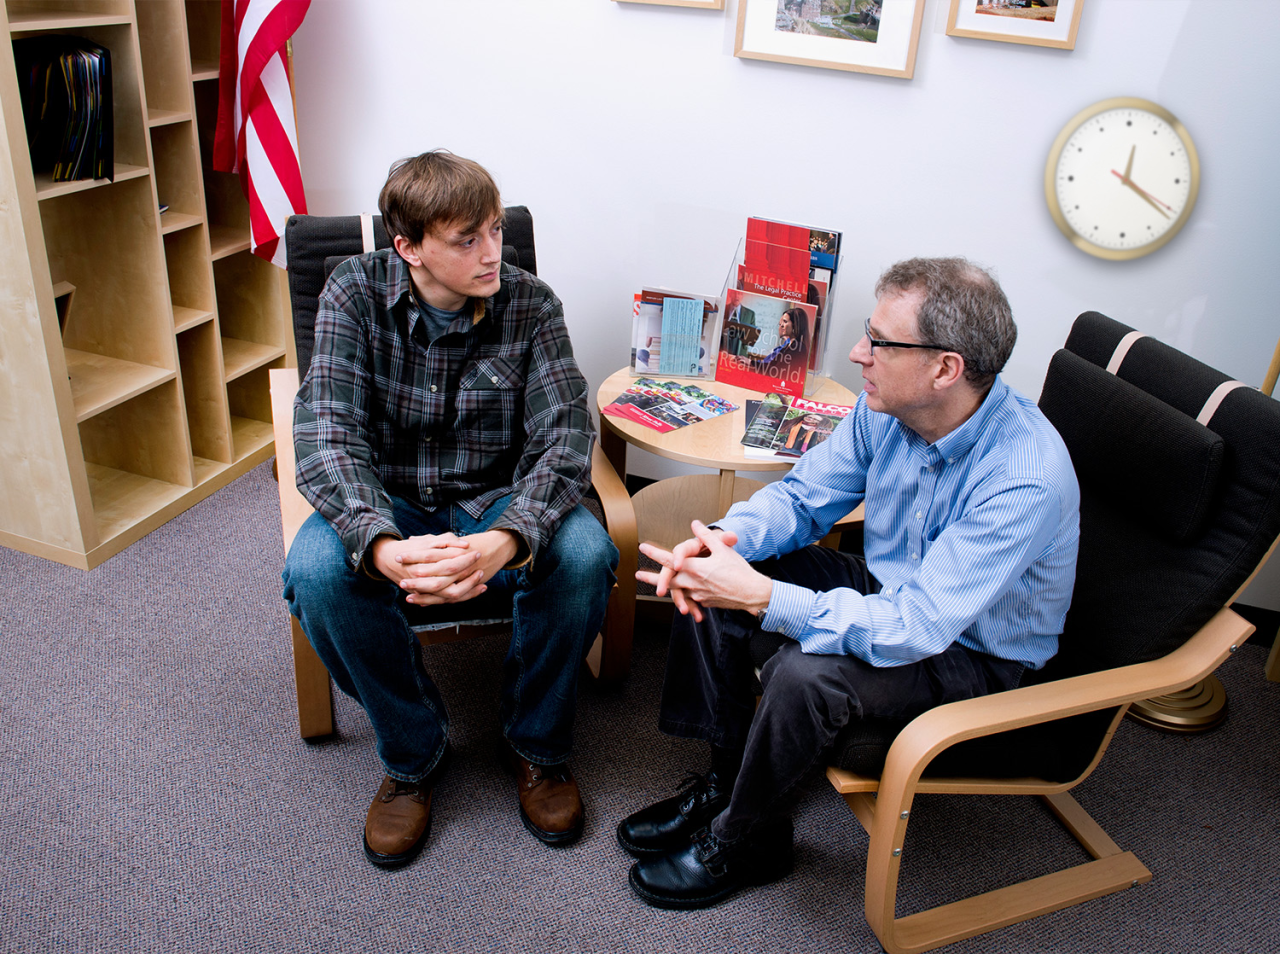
12.21.20
